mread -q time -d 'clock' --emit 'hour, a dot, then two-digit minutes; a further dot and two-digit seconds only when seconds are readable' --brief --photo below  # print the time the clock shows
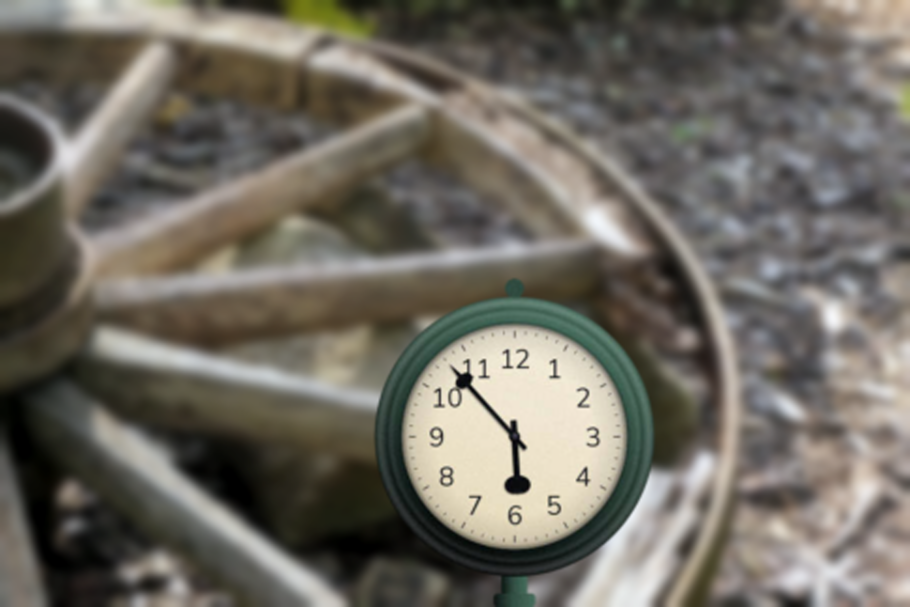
5.53
